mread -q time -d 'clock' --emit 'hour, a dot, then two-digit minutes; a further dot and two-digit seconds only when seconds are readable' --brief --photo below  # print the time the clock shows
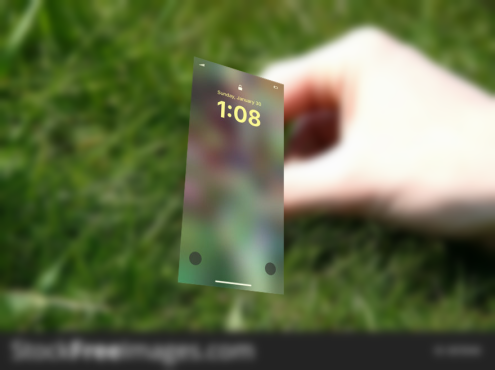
1.08
